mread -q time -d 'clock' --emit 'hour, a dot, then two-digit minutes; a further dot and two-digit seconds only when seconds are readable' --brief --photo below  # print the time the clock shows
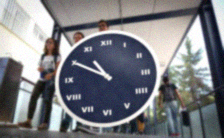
10.50
